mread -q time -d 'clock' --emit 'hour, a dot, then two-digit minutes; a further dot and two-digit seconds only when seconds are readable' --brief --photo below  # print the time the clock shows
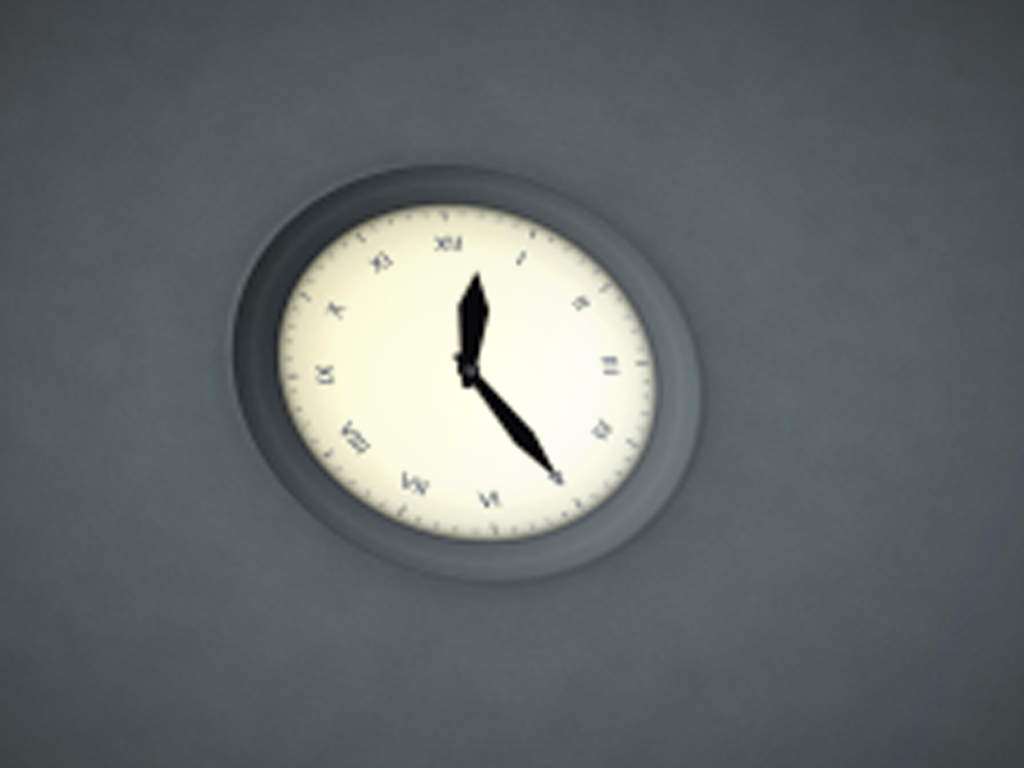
12.25
